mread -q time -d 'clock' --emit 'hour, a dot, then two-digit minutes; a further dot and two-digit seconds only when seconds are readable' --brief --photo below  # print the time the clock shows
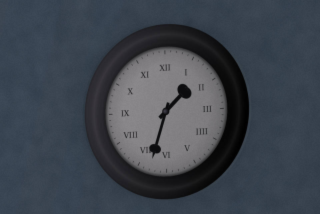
1.33
